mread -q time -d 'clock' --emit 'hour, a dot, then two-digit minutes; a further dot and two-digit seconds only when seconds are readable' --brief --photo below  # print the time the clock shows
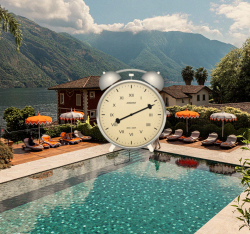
8.11
